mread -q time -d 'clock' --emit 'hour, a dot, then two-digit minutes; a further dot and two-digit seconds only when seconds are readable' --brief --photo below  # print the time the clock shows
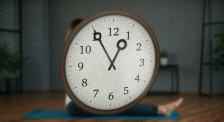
12.55
